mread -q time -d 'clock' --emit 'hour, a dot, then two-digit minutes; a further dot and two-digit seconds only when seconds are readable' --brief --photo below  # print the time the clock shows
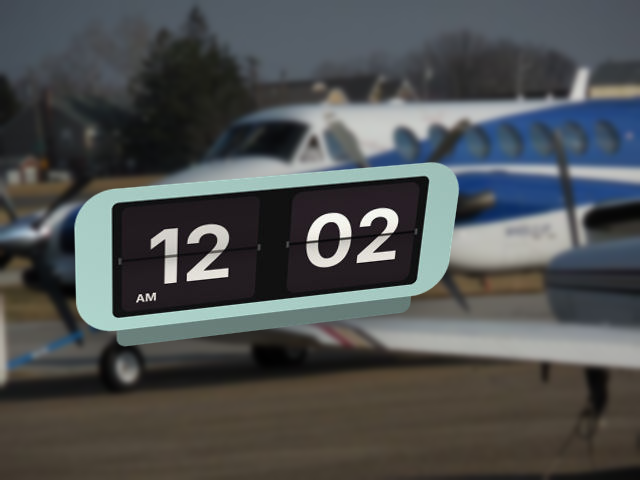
12.02
